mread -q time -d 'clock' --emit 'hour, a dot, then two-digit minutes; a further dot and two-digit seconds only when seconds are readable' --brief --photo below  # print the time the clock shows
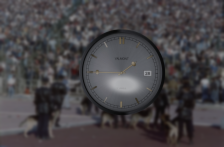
1.45
